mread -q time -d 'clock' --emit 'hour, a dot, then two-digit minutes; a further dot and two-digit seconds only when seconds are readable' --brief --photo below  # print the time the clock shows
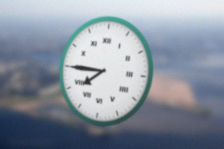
7.45
